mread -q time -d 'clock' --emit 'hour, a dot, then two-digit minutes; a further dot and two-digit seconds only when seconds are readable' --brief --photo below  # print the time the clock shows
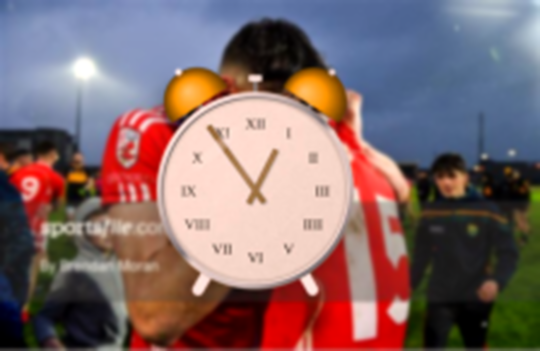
12.54
